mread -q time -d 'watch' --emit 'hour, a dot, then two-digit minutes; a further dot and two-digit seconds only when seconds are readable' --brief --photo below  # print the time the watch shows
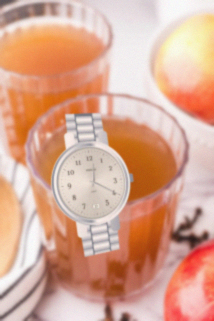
12.20
